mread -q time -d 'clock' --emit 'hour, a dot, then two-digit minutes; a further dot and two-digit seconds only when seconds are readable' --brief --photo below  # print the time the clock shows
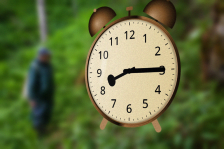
8.15
